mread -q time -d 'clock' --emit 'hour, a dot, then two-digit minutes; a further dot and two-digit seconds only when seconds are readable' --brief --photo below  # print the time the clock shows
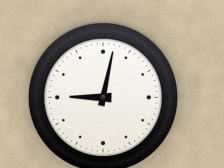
9.02
